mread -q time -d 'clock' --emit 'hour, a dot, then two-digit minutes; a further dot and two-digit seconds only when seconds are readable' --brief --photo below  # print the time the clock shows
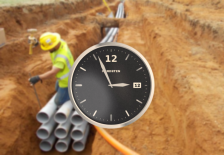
2.56
